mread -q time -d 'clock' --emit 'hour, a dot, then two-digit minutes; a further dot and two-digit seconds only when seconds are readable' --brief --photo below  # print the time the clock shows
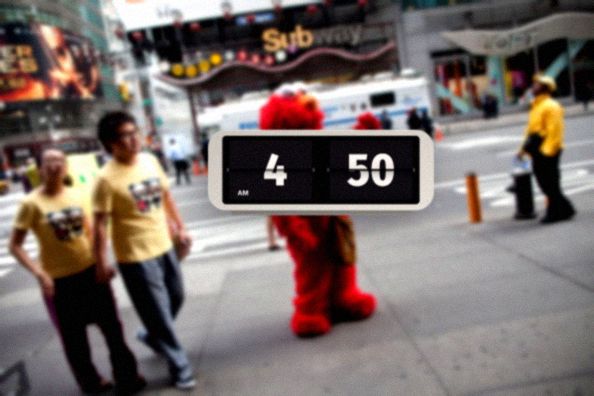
4.50
